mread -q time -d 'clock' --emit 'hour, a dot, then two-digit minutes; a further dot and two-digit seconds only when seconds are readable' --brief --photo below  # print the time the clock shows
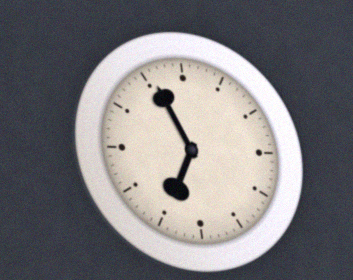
6.56
